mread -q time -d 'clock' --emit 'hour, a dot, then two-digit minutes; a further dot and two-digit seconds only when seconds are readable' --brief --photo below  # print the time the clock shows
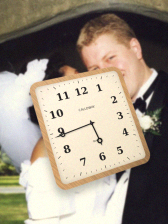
5.44
